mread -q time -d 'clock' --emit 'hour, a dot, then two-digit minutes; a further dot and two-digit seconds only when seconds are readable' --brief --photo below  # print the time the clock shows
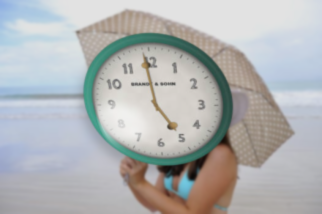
4.59
